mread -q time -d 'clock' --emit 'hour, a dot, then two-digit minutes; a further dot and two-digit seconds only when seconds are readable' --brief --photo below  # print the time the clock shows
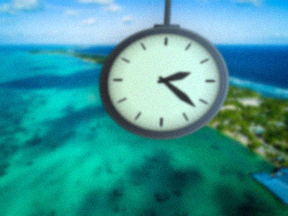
2.22
